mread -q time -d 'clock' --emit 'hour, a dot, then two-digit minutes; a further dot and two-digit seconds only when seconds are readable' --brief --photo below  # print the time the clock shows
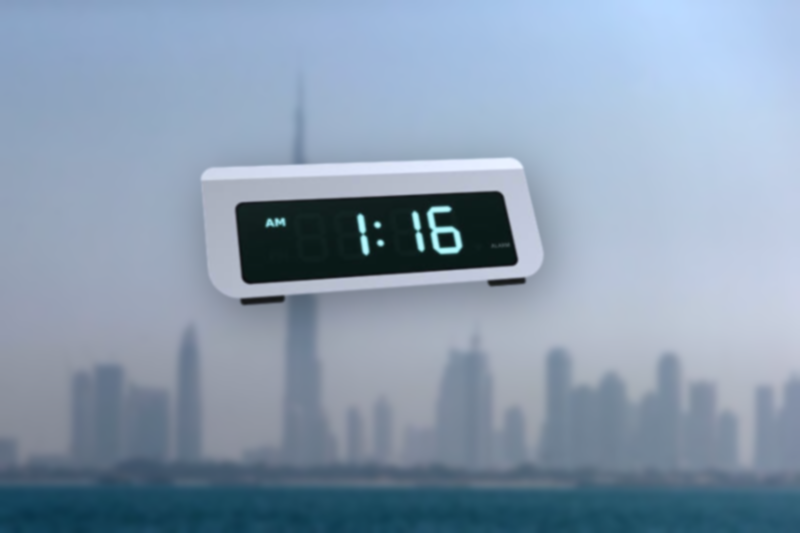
1.16
